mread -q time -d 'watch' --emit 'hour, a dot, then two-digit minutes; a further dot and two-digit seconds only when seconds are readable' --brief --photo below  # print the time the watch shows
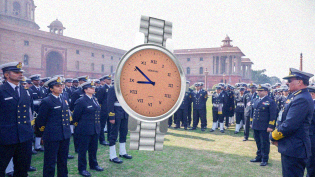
8.51
